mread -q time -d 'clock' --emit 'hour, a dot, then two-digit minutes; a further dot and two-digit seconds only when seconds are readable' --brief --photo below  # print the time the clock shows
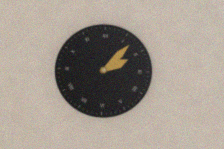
2.07
